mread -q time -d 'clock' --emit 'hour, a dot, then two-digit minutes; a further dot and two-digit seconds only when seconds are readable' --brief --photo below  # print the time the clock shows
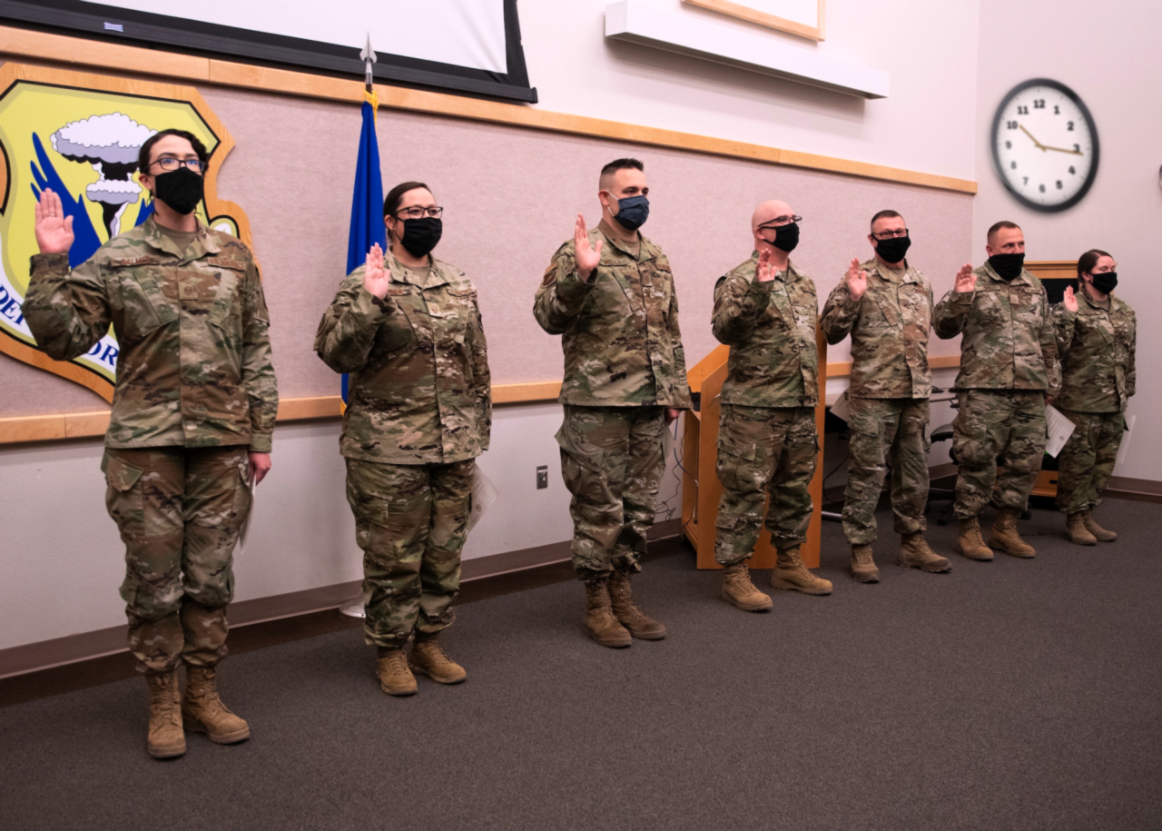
10.16
